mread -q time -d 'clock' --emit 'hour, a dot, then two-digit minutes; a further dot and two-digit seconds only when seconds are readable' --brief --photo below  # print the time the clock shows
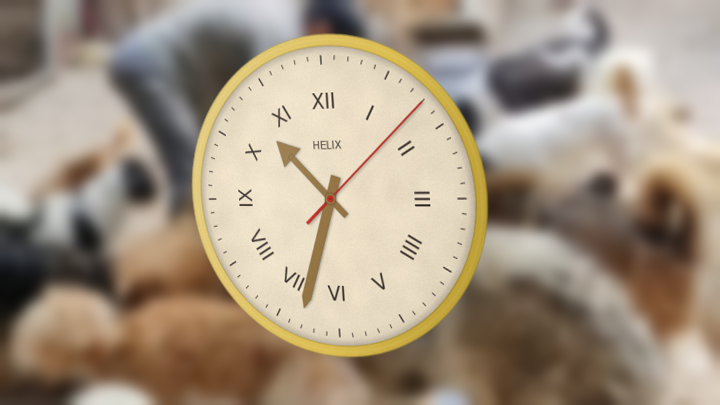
10.33.08
